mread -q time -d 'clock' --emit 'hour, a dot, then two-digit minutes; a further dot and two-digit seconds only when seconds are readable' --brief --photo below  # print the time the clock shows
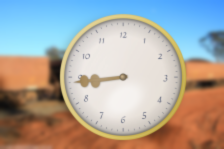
8.44
